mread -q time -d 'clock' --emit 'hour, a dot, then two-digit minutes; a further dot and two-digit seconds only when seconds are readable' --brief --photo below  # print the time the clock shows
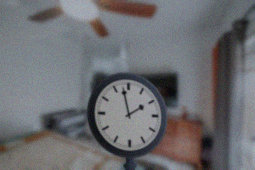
1.58
